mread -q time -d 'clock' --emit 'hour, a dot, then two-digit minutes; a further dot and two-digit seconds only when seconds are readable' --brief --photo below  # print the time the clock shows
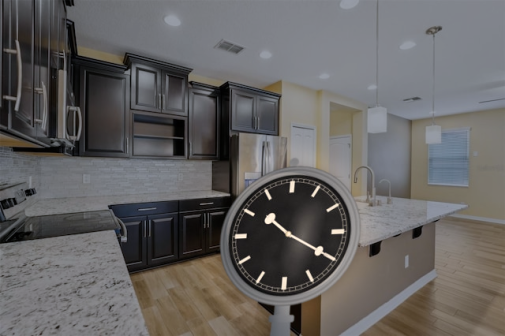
10.20
